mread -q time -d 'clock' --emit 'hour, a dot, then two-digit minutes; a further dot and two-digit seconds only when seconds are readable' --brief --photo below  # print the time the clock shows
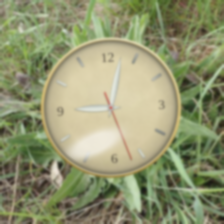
9.02.27
